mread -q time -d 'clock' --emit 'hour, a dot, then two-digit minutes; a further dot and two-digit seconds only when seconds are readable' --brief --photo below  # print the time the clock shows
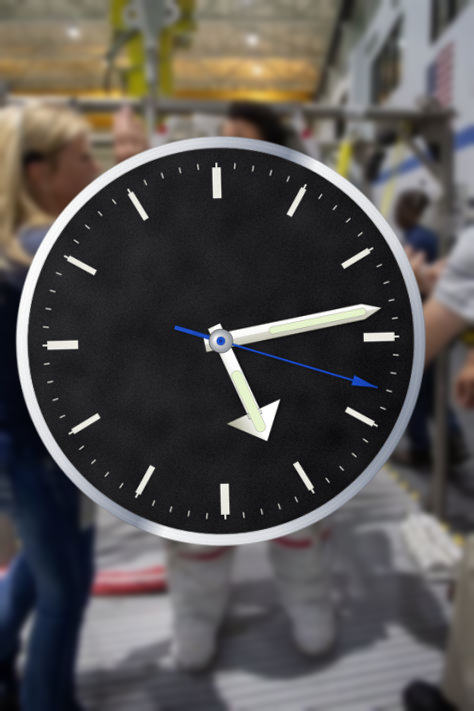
5.13.18
